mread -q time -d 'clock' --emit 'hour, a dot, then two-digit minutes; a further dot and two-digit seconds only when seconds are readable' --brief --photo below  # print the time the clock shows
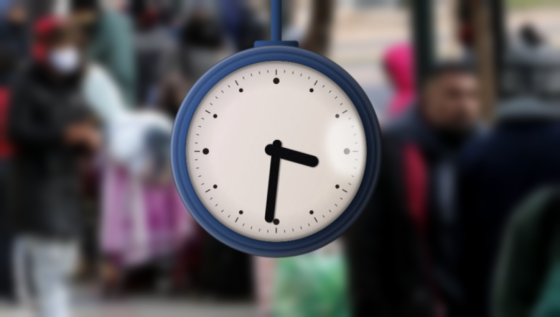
3.31
